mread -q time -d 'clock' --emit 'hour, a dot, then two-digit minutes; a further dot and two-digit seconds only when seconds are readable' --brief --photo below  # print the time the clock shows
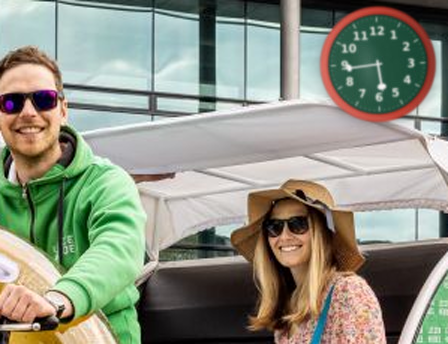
5.44
